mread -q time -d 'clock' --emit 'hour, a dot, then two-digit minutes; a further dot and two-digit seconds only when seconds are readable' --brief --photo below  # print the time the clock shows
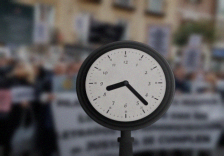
8.23
